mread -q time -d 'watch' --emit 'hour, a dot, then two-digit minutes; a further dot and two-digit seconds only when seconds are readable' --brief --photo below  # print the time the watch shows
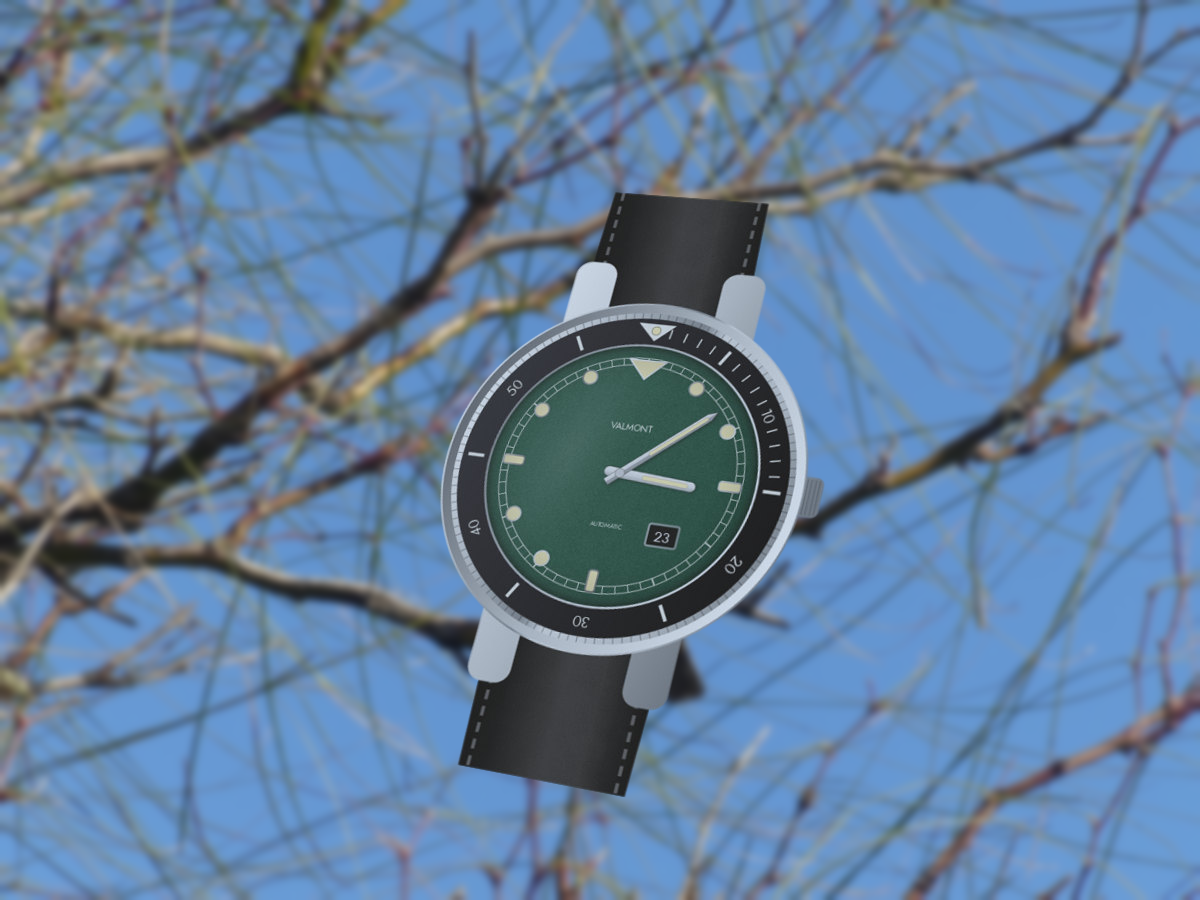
3.08
